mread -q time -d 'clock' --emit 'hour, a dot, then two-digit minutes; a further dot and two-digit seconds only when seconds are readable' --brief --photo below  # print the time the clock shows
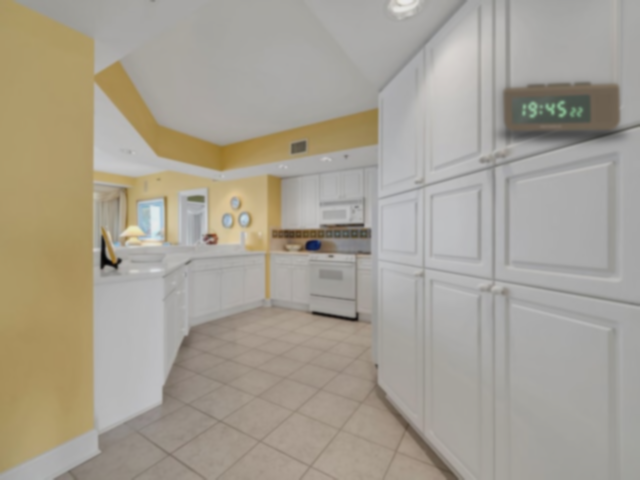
19.45
